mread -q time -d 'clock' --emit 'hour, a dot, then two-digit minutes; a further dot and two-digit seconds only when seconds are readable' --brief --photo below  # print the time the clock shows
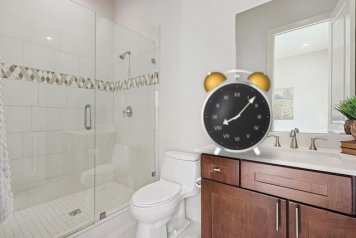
8.07
